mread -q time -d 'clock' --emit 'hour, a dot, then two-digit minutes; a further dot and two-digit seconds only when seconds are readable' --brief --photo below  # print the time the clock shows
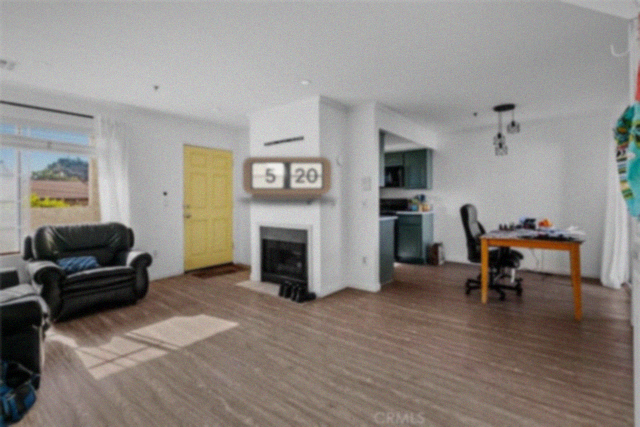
5.20
